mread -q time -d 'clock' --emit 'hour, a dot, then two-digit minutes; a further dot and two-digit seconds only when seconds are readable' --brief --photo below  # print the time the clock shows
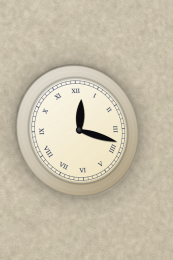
12.18
